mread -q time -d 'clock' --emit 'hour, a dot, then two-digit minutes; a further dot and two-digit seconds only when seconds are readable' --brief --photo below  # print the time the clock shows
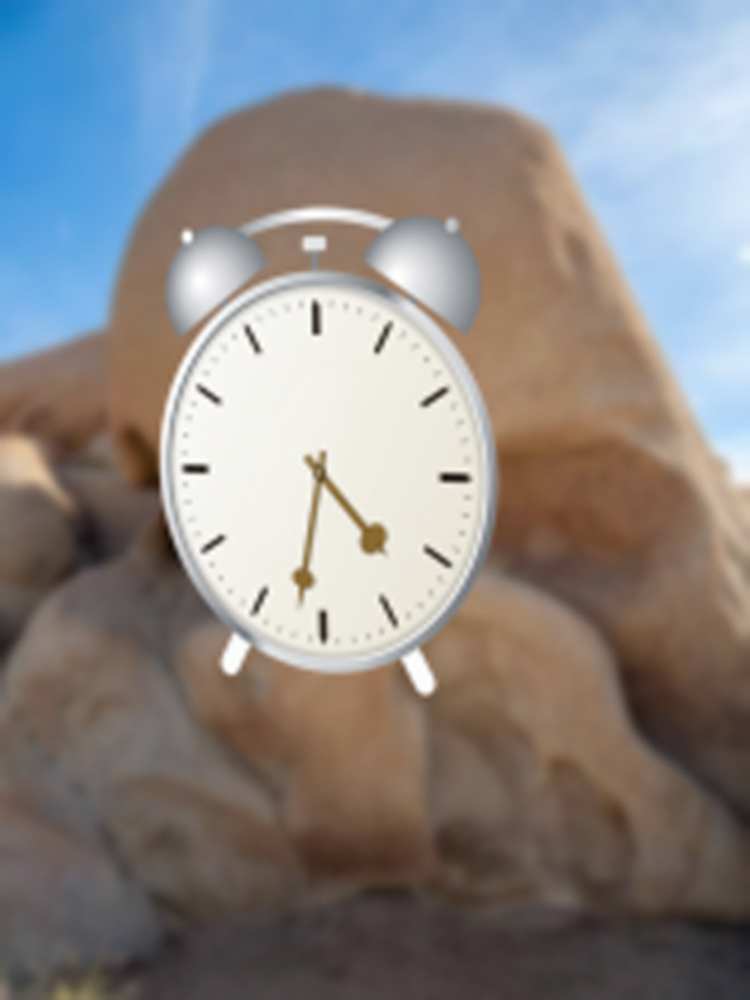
4.32
